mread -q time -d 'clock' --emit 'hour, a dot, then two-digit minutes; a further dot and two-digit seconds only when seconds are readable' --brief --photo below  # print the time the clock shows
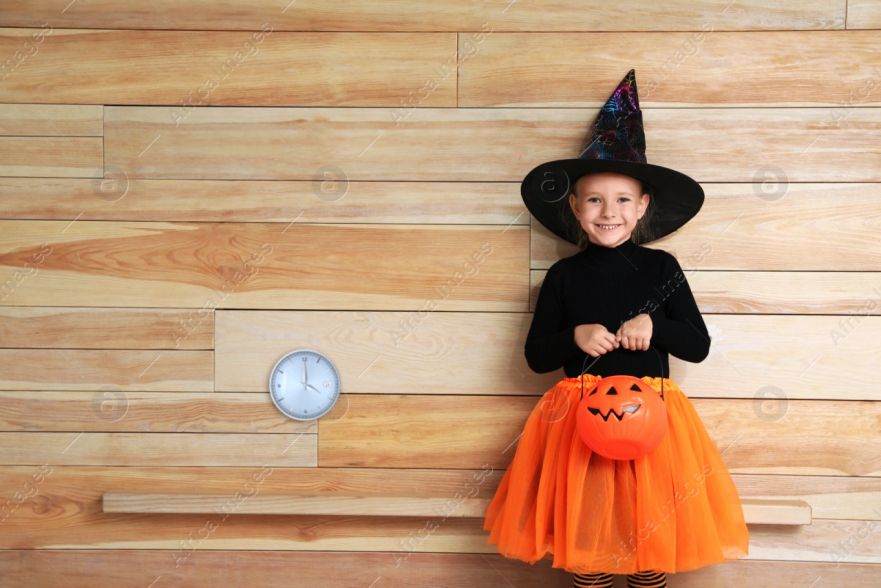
4.00
